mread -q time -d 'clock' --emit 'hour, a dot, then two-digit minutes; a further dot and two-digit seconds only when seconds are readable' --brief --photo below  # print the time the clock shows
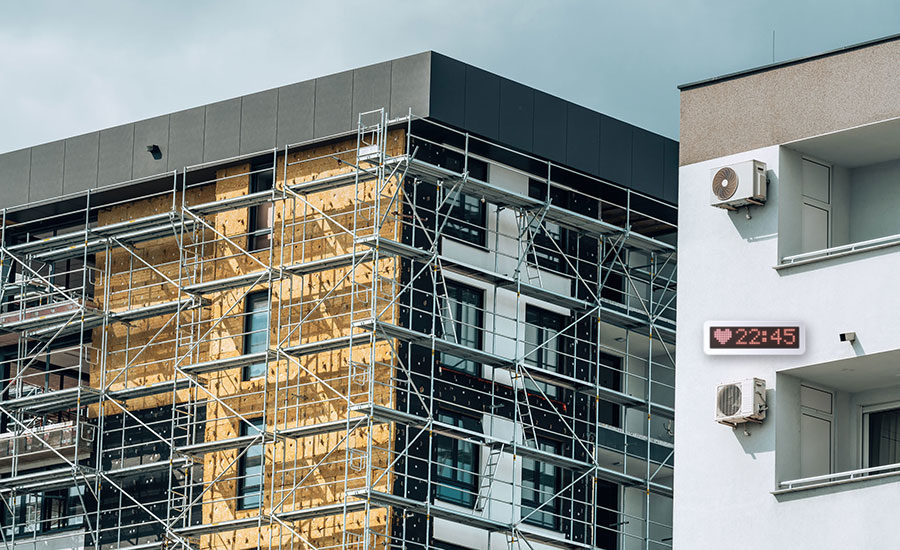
22.45
